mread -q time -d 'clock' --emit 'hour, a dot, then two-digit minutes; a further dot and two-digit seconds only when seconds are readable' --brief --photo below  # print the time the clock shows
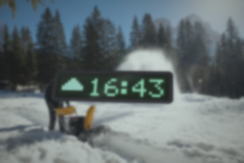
16.43
